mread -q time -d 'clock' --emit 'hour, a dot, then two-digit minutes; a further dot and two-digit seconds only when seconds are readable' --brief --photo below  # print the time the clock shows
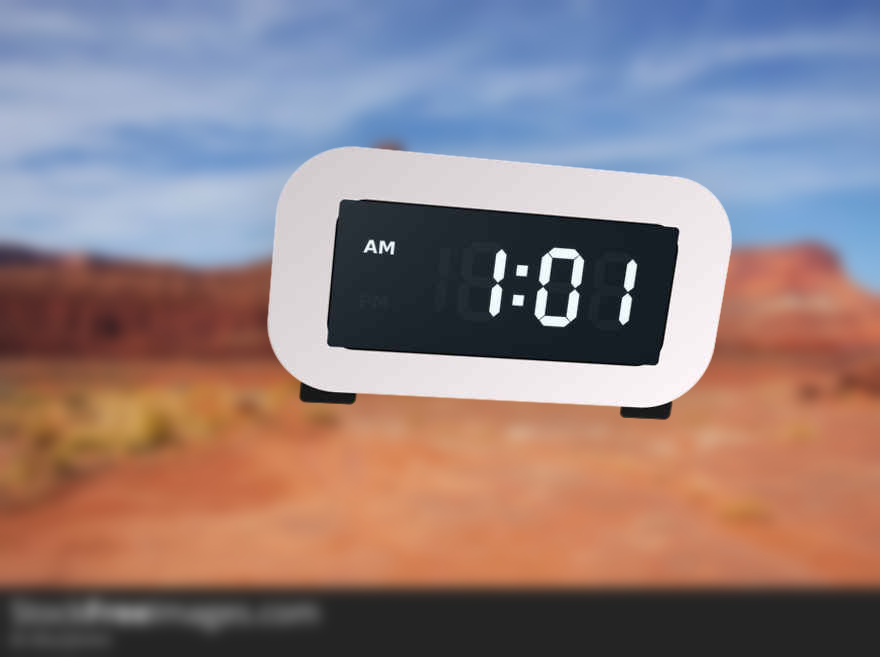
1.01
